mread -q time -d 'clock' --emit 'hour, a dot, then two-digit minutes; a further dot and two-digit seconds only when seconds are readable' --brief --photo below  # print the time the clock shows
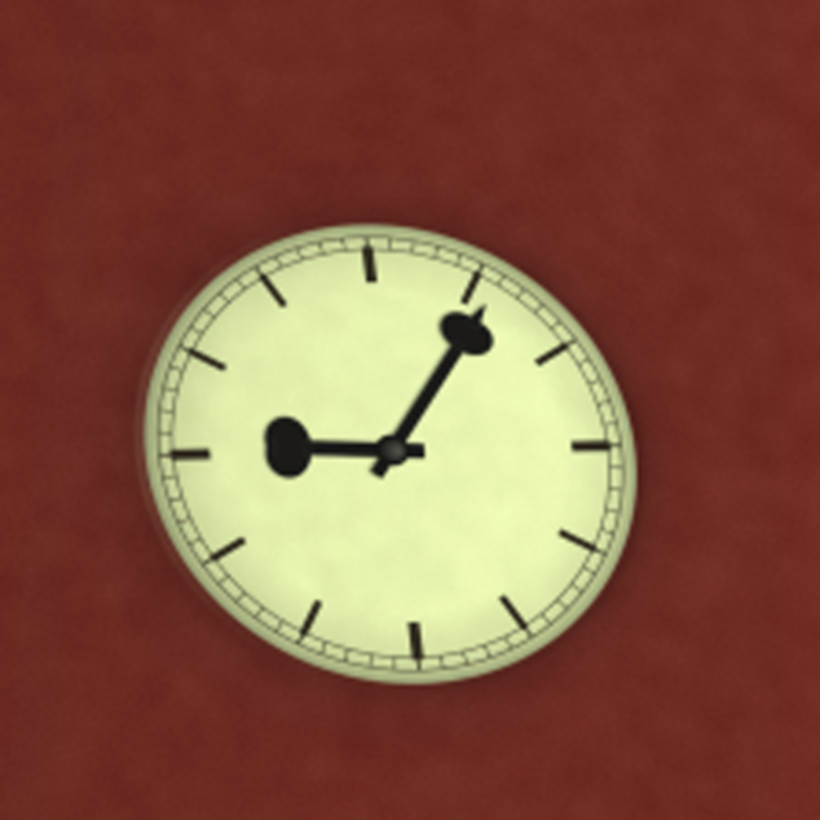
9.06
